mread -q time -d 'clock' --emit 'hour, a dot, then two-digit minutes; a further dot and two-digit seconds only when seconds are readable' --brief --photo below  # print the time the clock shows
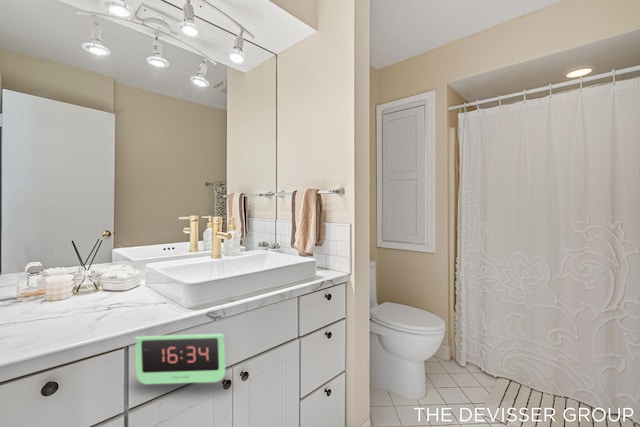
16.34
